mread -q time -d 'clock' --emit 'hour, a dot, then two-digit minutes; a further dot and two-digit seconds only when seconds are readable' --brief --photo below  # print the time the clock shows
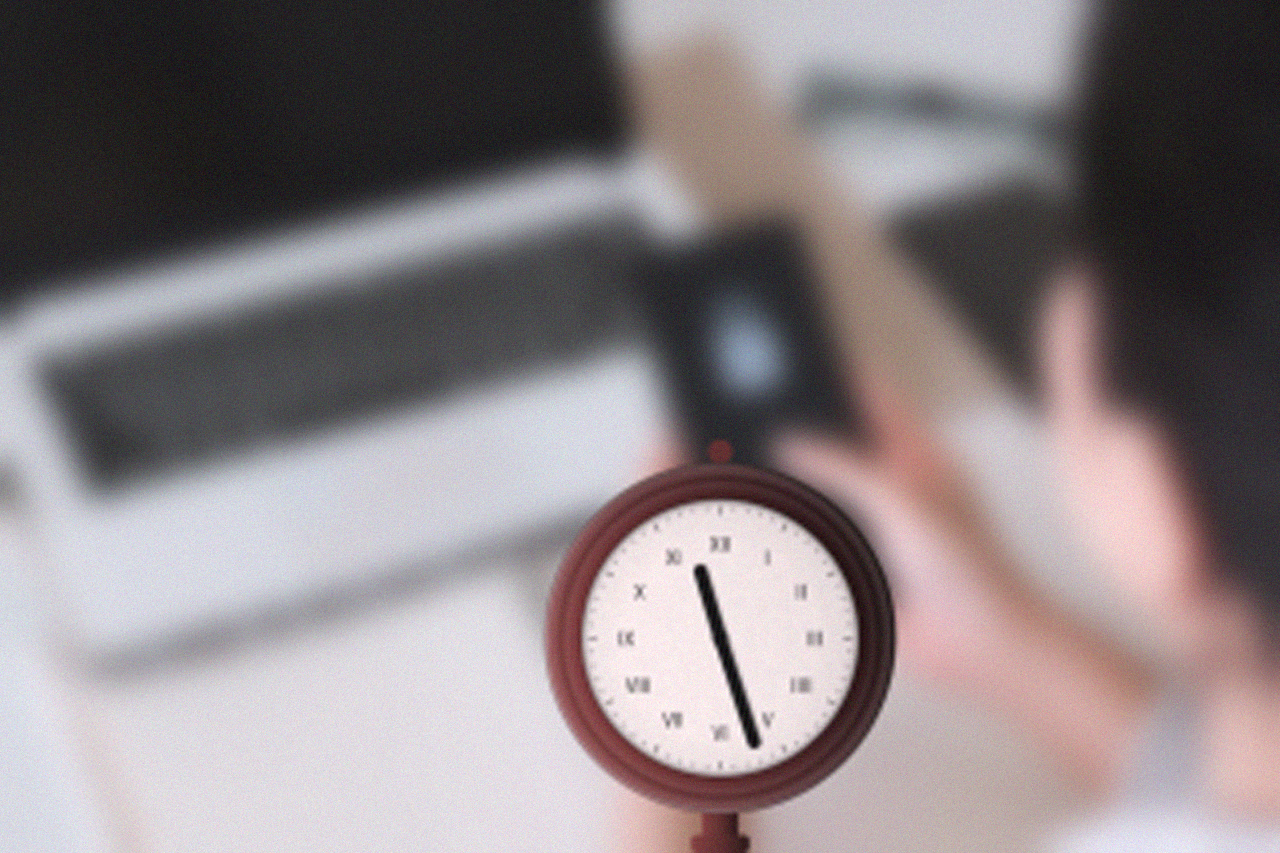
11.27
